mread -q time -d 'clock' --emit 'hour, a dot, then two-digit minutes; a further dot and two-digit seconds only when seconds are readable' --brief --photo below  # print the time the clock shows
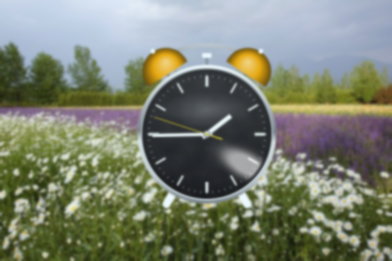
1.44.48
